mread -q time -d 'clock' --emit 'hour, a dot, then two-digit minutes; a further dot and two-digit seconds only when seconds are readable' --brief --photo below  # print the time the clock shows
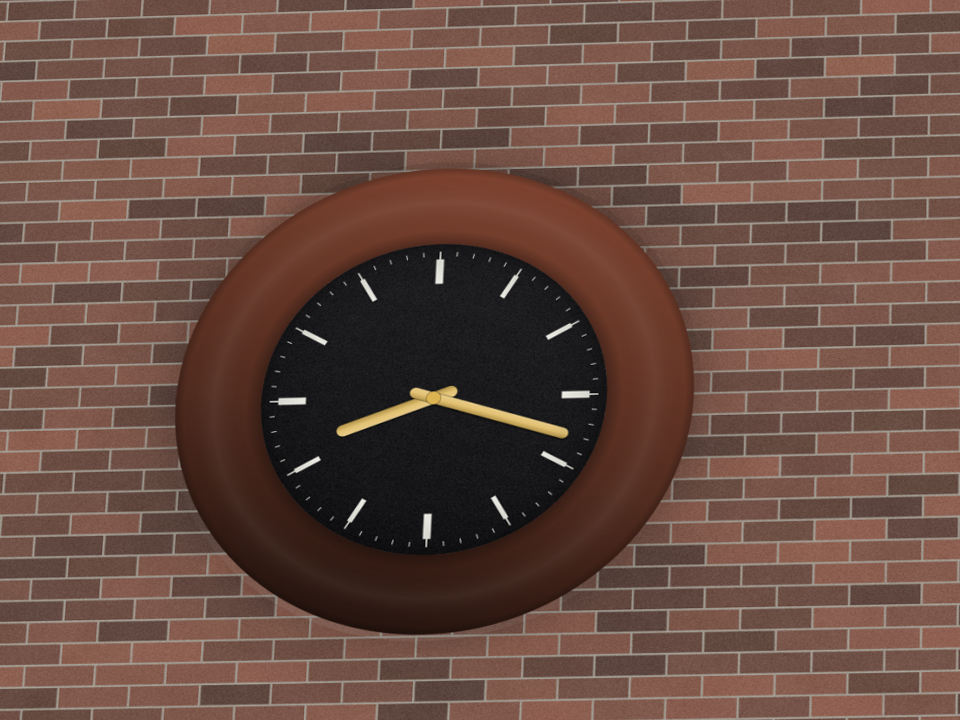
8.18
